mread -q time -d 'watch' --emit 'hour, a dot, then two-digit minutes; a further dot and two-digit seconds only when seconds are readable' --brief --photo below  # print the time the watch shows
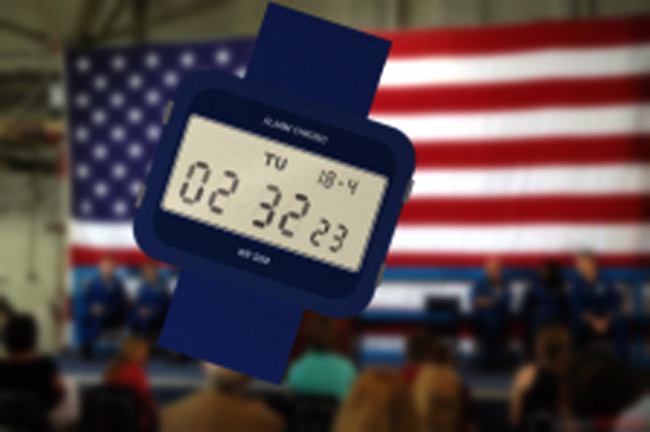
2.32.23
